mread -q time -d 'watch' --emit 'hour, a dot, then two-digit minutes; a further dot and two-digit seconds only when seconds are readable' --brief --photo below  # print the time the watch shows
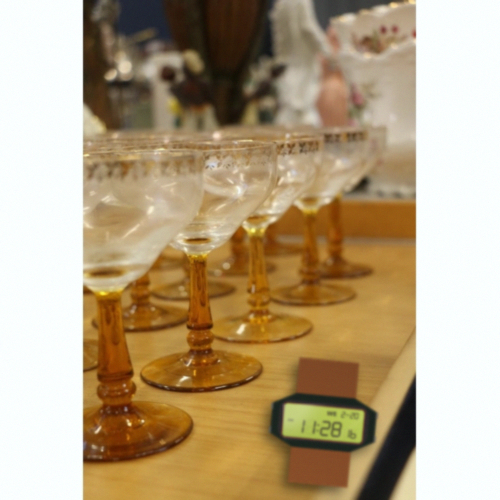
11.28
